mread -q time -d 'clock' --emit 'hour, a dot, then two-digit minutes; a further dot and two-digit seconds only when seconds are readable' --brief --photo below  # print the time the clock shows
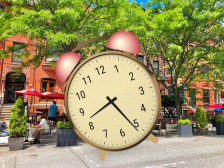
8.26
